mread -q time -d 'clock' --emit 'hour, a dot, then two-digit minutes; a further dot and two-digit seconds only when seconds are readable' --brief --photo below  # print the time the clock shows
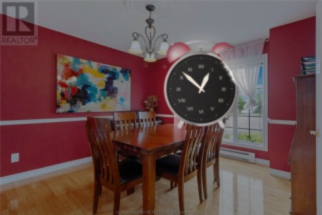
12.52
